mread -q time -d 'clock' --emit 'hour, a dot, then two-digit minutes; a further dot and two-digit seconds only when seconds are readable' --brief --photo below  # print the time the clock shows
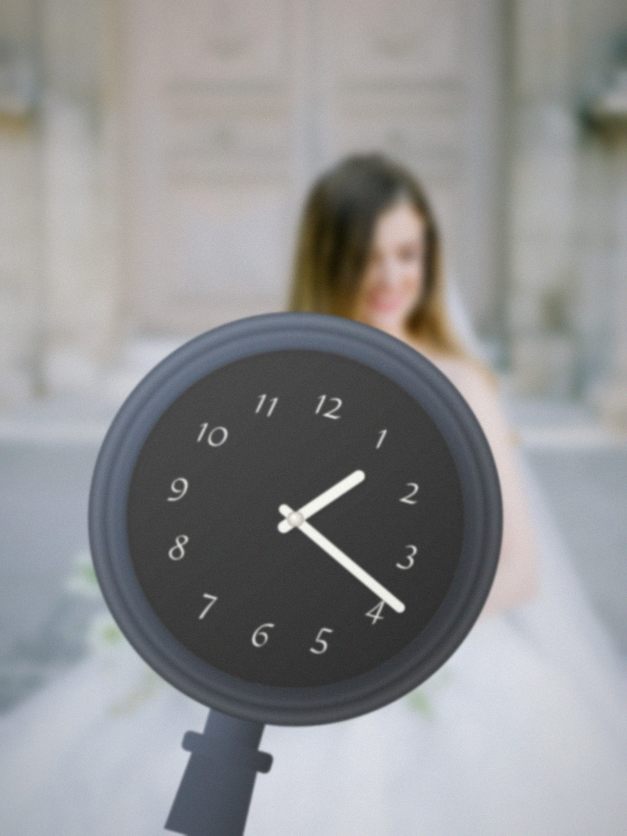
1.19
